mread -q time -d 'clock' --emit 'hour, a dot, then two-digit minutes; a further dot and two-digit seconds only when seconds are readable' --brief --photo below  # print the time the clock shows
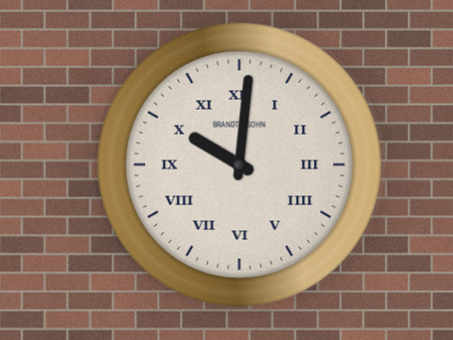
10.01
